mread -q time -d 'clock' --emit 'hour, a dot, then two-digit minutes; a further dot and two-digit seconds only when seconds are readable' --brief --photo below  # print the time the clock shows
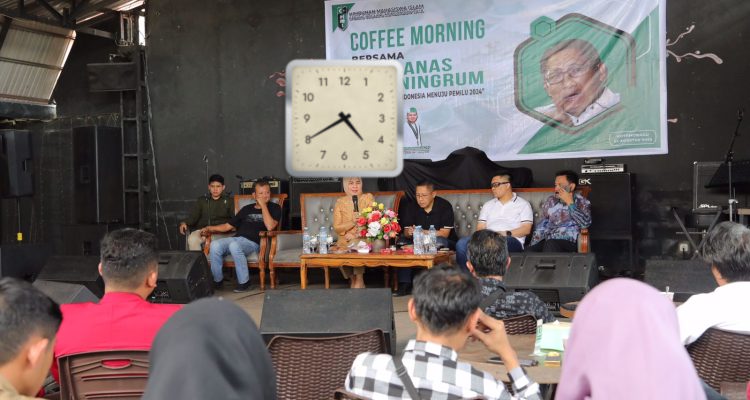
4.40
